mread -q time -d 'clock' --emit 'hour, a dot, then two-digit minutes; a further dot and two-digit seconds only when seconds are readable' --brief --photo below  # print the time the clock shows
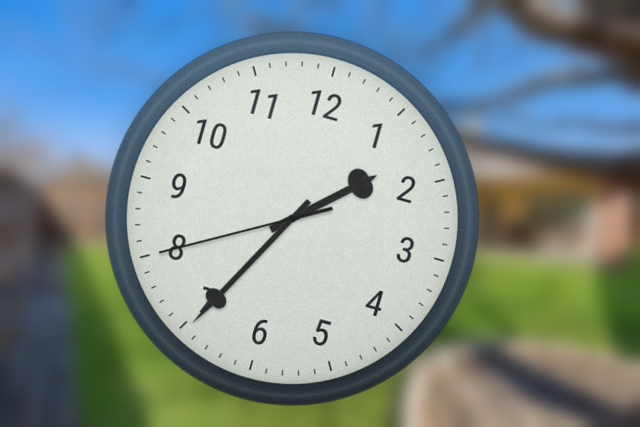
1.34.40
